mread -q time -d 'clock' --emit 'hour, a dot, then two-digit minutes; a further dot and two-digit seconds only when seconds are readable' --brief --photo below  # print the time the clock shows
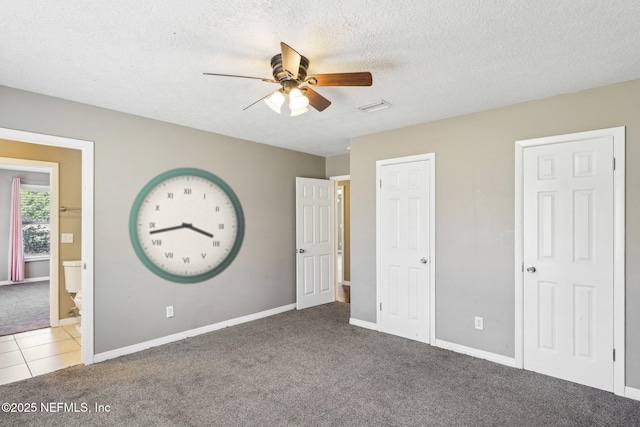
3.43
